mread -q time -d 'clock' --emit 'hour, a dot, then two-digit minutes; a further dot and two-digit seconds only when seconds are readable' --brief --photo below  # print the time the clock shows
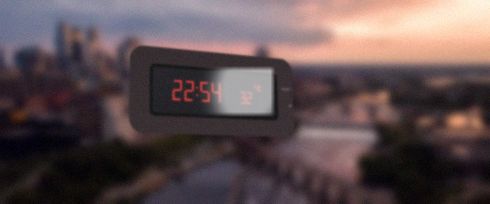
22.54
